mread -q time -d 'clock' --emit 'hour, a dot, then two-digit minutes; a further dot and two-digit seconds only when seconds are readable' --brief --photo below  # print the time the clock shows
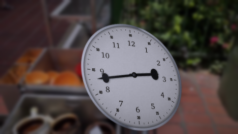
2.43
